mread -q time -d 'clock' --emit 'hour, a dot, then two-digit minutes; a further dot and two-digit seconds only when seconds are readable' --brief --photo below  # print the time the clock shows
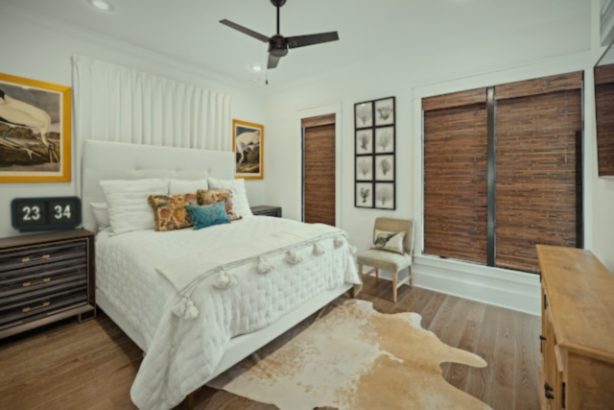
23.34
